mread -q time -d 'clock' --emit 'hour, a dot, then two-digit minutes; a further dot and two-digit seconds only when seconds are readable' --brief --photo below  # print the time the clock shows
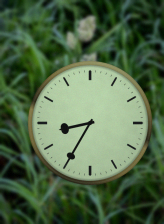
8.35
